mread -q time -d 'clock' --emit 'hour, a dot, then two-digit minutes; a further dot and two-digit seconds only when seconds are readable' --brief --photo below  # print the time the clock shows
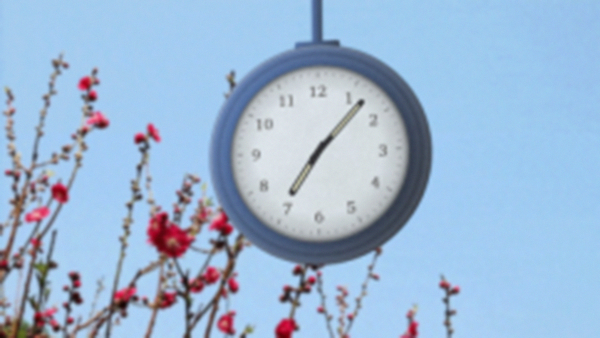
7.07
